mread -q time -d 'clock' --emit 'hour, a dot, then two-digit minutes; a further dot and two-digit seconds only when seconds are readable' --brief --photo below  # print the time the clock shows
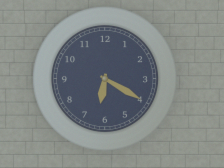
6.20
